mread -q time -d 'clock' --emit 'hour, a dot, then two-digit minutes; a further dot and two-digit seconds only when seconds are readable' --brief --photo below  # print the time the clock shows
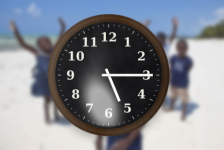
5.15
